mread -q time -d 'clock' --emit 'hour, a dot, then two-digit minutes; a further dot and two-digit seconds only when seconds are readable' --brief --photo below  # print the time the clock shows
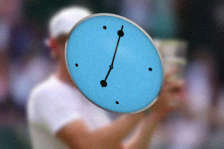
7.04
